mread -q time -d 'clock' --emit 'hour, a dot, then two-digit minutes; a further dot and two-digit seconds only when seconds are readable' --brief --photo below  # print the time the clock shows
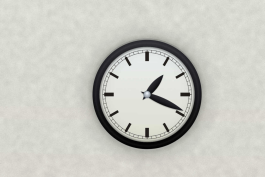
1.19
